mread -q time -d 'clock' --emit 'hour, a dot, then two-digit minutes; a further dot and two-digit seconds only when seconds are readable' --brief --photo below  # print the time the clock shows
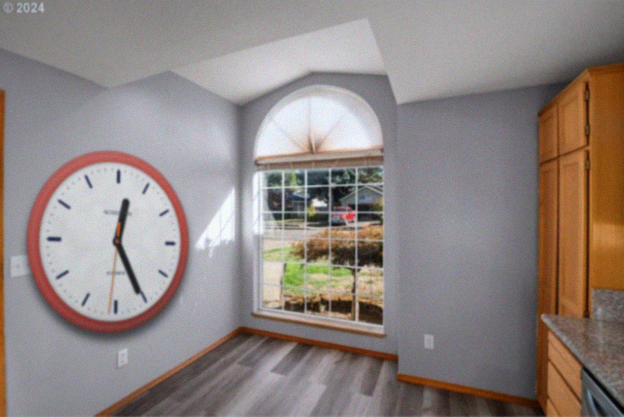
12.25.31
